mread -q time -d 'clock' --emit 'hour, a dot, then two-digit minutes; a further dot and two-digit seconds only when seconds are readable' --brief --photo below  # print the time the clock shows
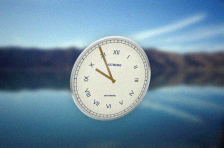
9.55
